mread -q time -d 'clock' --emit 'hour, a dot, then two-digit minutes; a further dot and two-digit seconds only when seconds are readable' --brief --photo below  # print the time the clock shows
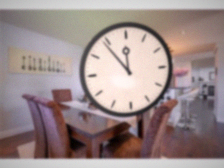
11.54
